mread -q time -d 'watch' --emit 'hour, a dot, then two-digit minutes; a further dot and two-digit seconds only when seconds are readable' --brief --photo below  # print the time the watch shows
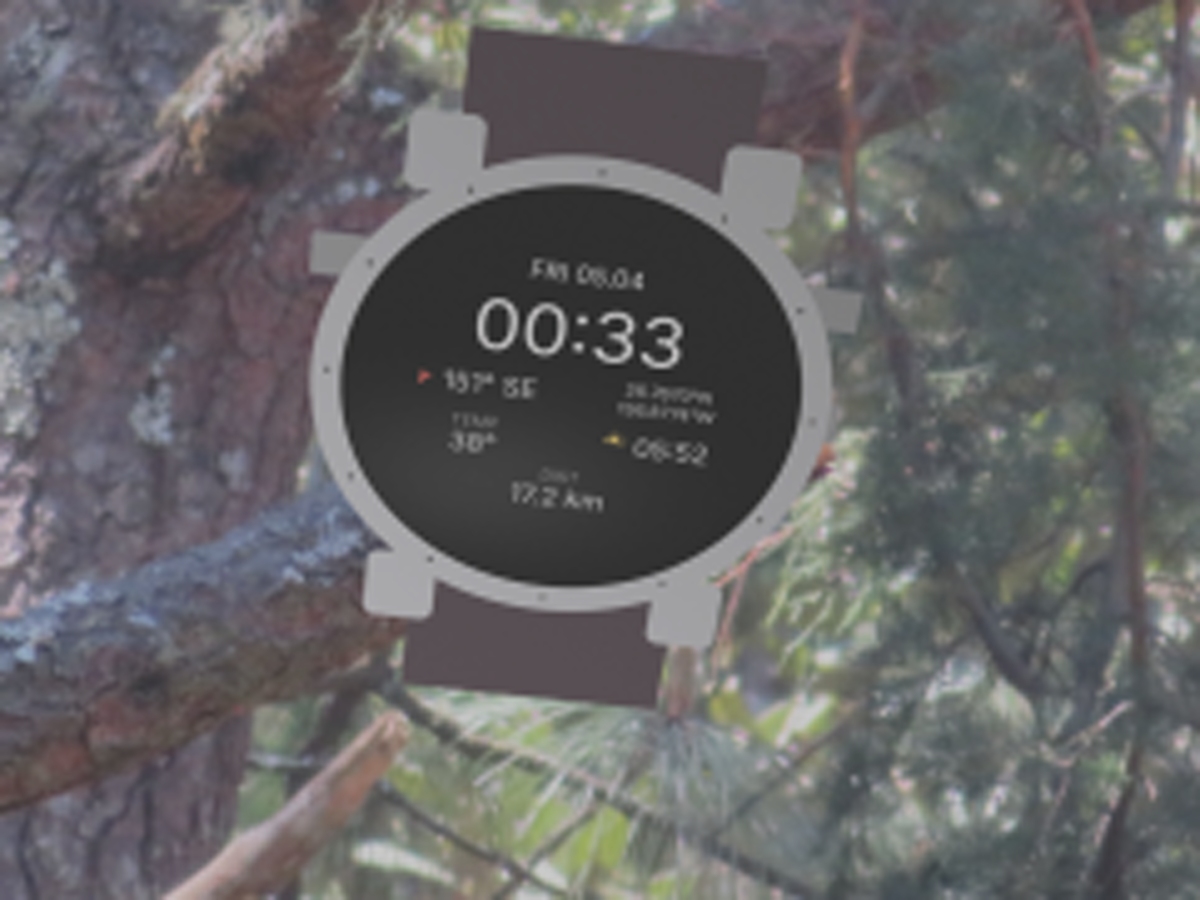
0.33
